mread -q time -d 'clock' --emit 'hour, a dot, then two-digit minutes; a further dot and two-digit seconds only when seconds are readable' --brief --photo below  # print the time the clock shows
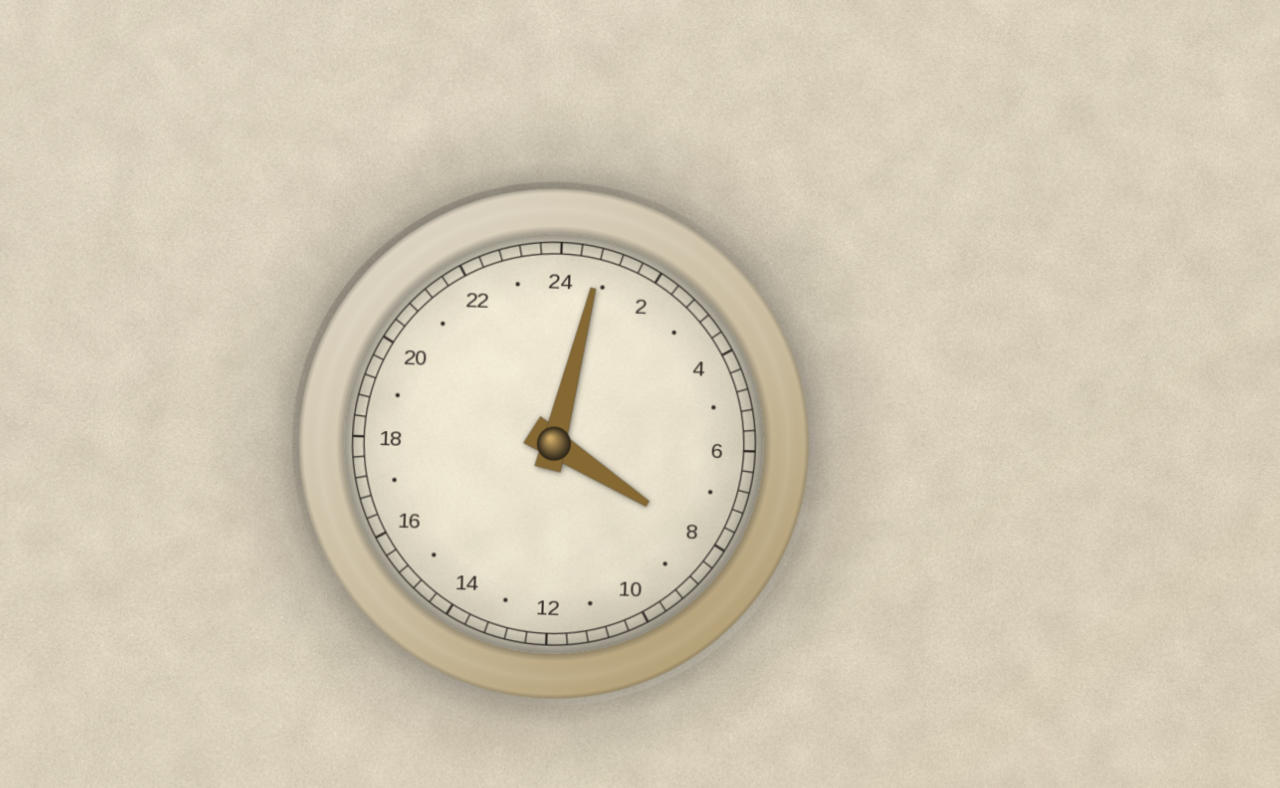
8.02
